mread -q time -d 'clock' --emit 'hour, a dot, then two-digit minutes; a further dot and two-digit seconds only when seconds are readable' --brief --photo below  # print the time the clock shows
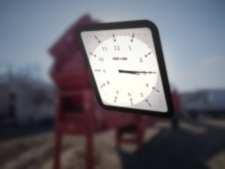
3.15
